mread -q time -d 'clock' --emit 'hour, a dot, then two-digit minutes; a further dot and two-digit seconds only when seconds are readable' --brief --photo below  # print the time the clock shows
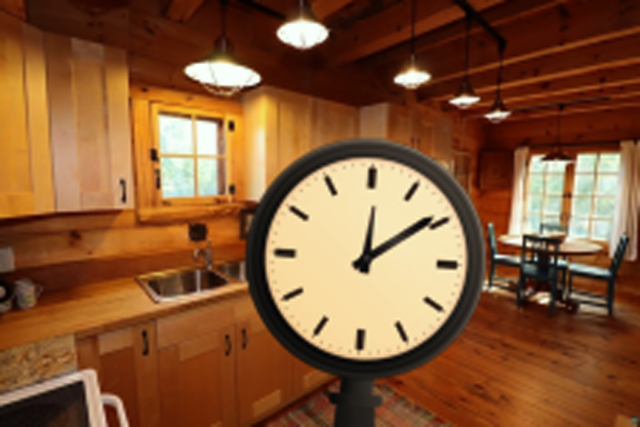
12.09
